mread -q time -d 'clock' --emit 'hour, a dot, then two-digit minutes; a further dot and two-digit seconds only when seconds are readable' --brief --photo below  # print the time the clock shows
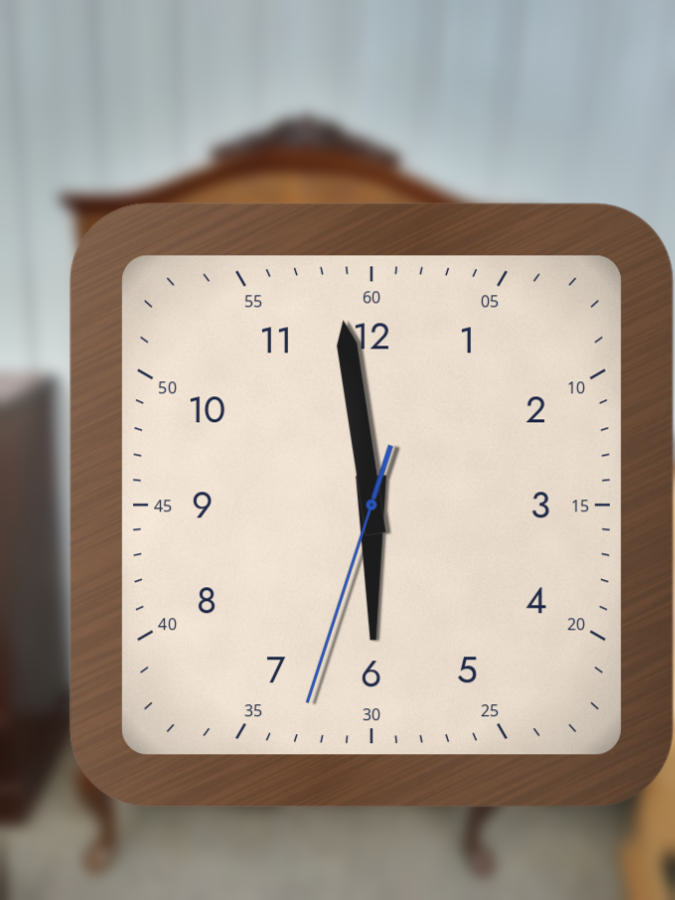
5.58.33
